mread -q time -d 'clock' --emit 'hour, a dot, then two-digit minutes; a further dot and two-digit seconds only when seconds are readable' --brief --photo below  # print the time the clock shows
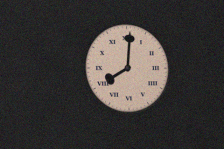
8.01
